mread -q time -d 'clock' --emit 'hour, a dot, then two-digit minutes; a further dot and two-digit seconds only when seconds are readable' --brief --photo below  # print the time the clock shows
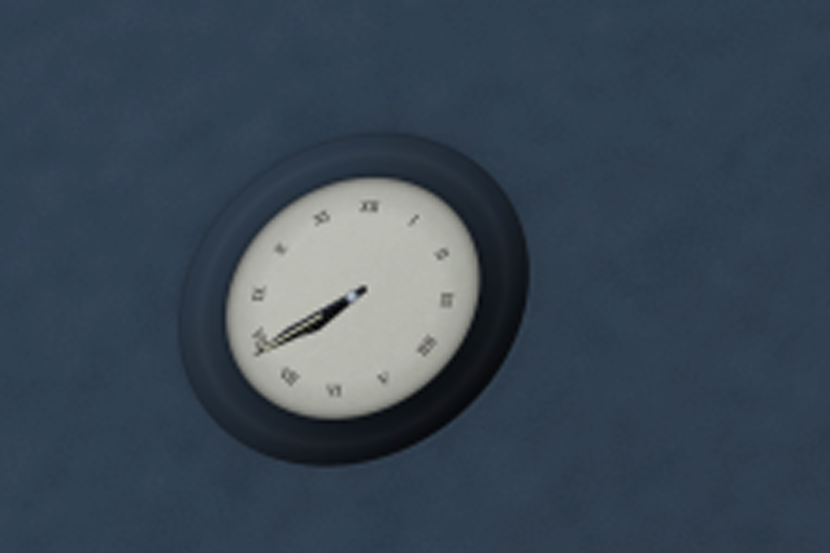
7.39
